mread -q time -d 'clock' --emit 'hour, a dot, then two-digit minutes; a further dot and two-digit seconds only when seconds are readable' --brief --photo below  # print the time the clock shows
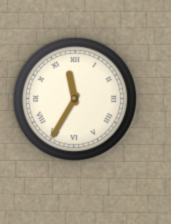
11.35
